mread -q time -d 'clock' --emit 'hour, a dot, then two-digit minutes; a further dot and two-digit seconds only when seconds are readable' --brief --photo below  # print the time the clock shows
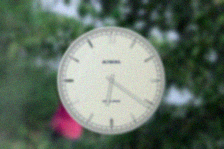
6.21
